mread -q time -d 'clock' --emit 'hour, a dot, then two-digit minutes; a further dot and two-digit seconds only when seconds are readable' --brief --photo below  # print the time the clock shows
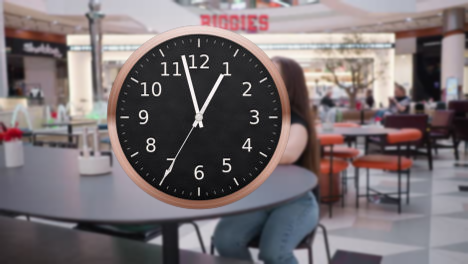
12.57.35
